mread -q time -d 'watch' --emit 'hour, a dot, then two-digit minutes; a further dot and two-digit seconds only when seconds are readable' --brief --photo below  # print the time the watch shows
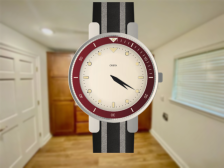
4.20
